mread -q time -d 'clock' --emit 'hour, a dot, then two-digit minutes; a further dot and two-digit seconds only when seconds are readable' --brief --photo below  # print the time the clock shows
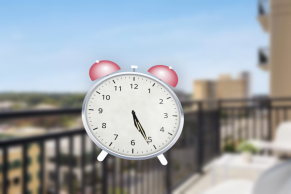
5.26
